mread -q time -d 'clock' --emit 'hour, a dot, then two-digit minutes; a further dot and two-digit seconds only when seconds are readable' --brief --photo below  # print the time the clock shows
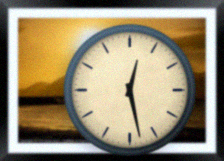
12.28
